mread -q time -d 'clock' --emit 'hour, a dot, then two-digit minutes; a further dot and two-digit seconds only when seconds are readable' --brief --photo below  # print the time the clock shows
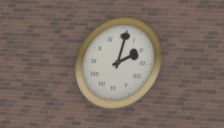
2.01
